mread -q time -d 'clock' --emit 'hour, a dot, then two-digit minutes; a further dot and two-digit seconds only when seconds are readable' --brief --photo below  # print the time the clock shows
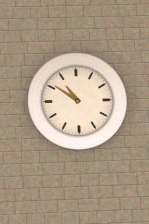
10.51
